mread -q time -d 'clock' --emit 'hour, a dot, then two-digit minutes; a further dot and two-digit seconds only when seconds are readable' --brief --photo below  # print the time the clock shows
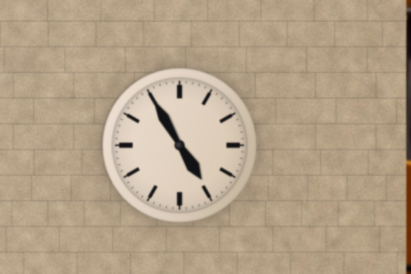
4.55
